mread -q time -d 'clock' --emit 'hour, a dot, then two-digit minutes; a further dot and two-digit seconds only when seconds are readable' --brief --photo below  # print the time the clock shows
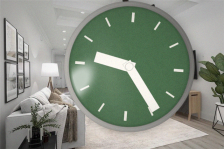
9.24
